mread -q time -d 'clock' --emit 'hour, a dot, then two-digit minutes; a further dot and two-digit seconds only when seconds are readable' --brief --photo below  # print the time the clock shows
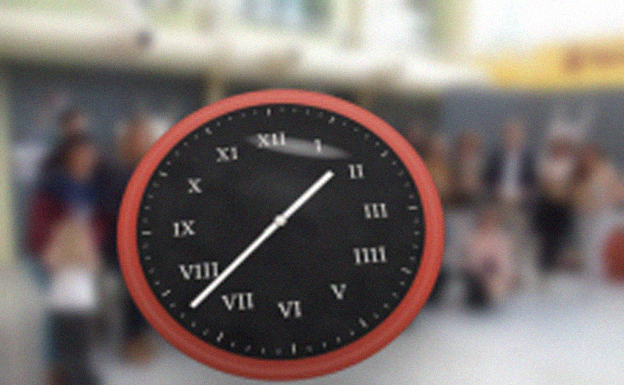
1.38
